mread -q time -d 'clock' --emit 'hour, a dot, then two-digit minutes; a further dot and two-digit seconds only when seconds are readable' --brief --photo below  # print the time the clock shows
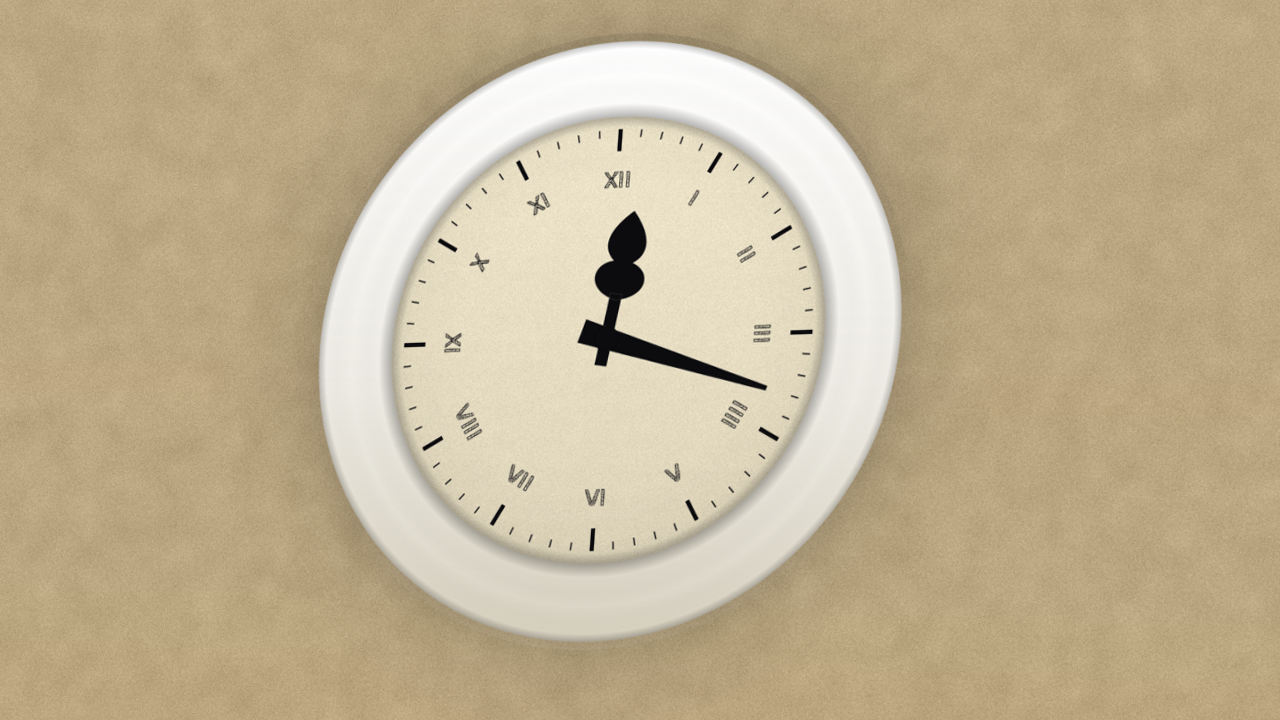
12.18
